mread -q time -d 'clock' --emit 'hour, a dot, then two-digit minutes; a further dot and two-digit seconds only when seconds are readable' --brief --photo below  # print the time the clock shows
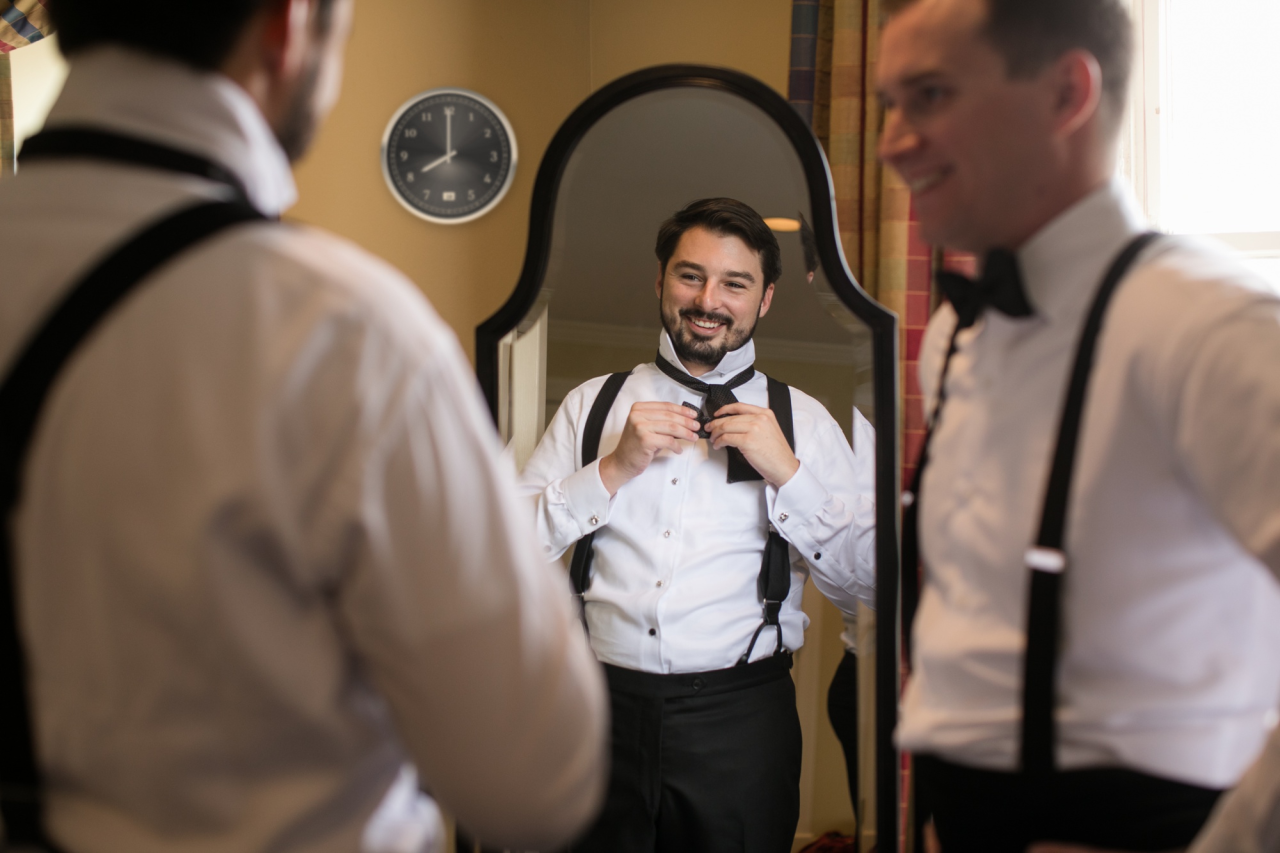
8.00
